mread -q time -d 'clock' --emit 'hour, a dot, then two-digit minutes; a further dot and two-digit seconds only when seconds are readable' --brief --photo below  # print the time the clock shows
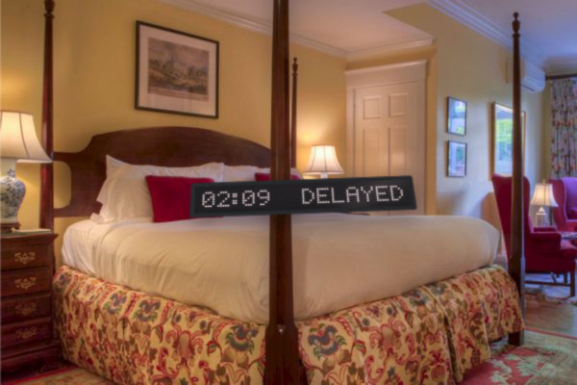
2.09
